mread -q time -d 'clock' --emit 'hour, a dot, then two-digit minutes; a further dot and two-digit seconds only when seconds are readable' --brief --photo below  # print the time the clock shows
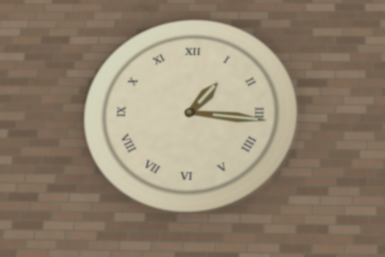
1.16
